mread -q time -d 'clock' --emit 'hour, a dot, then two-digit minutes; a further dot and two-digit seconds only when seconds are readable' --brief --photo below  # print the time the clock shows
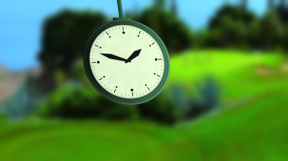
1.48
